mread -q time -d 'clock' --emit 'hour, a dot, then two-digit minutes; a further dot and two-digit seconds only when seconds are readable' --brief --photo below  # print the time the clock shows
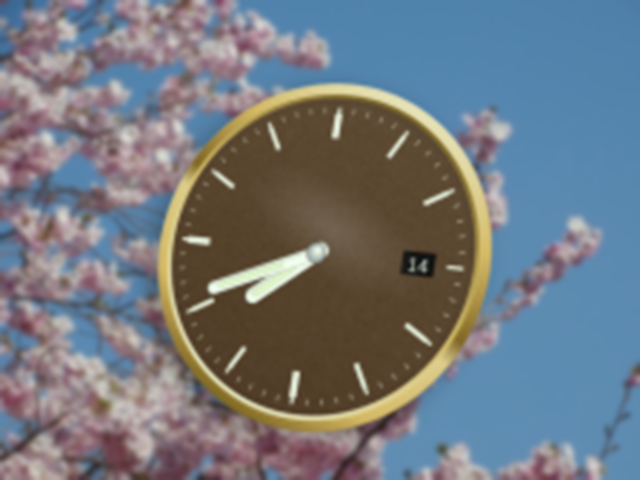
7.41
